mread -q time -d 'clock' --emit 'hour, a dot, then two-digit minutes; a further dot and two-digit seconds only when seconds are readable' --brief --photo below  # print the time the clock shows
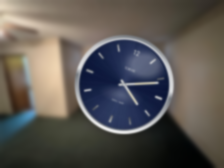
4.11
